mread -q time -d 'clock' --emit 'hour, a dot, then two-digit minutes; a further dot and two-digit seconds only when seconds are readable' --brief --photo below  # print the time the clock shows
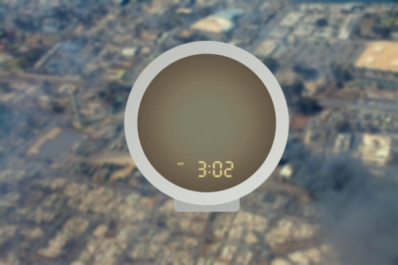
3.02
